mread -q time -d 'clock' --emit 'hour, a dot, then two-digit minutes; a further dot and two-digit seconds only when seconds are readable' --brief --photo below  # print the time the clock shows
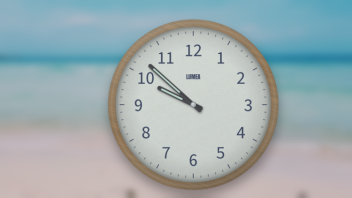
9.52
